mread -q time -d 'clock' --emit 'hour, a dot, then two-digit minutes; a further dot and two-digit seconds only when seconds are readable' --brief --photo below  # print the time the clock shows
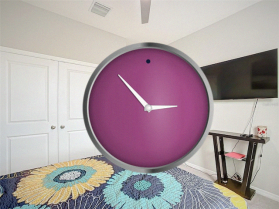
2.53
